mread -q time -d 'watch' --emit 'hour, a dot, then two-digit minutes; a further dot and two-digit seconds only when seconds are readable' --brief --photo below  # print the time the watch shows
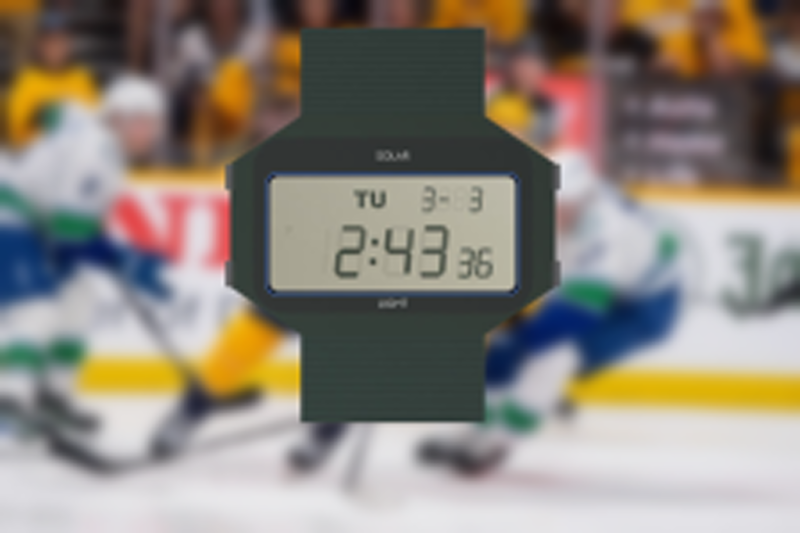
2.43.36
